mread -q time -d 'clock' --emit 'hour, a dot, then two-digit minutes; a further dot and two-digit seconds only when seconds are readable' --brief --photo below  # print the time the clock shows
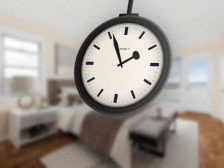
1.56
